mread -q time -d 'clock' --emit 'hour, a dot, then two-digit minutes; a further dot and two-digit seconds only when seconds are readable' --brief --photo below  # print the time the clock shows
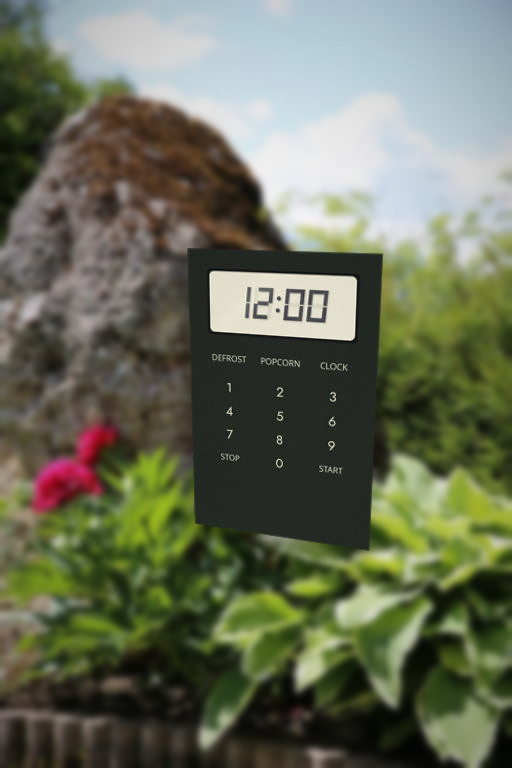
12.00
